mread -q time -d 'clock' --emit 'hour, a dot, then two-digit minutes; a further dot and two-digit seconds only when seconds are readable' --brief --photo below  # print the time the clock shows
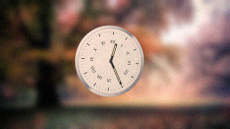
12.25
